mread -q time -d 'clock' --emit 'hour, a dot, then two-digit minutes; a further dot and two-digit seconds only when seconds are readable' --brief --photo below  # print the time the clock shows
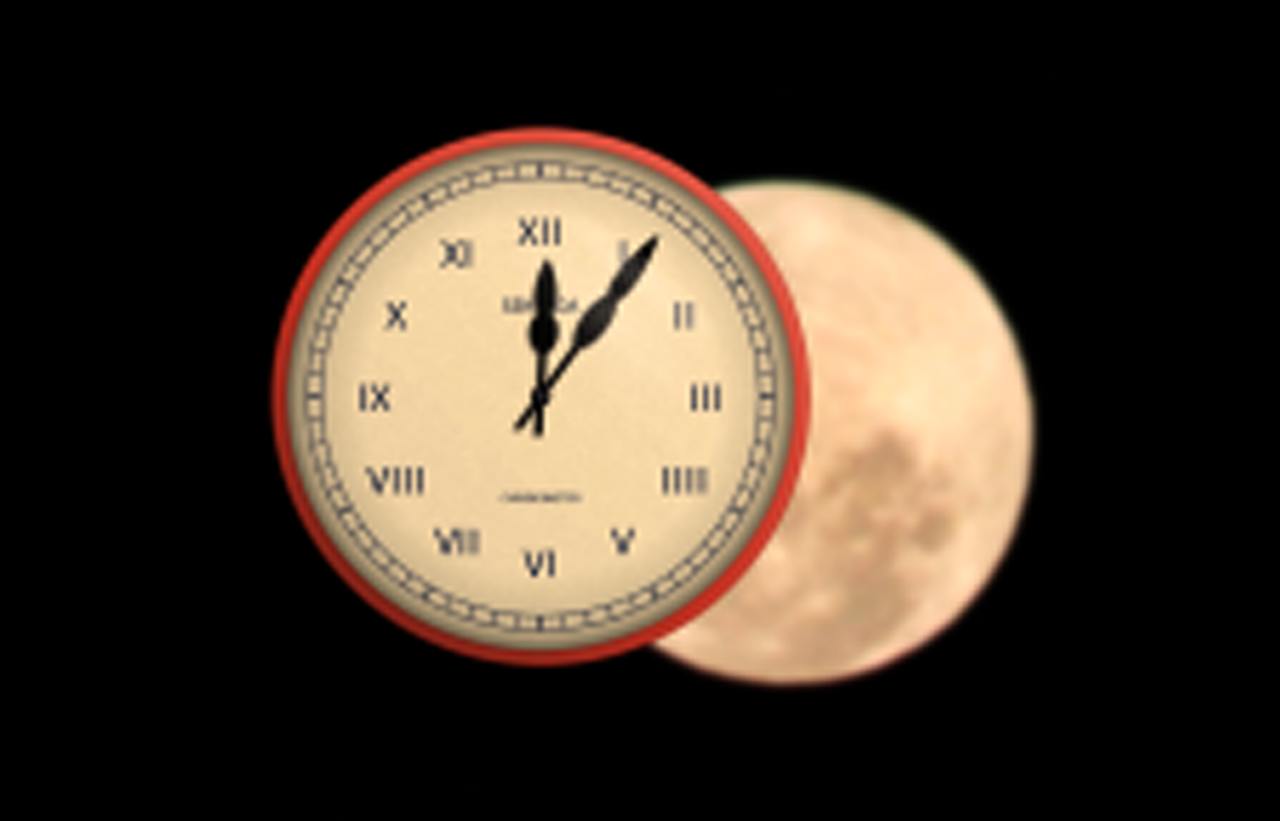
12.06
